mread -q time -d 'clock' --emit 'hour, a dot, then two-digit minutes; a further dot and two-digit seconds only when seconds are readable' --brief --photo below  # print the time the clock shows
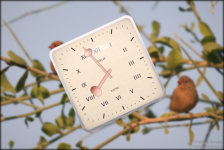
7.57
